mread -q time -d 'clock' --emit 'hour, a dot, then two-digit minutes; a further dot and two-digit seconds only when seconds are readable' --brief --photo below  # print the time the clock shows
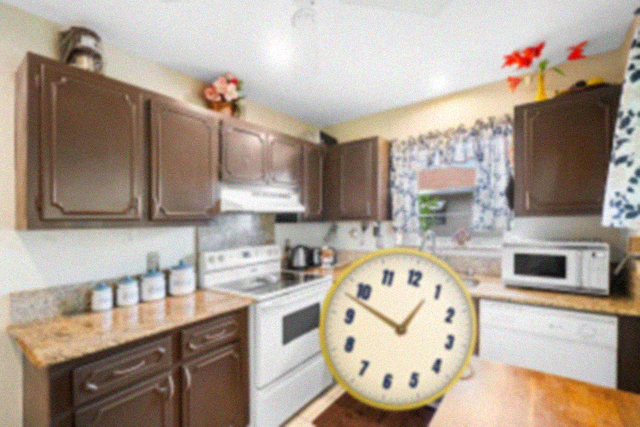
12.48
